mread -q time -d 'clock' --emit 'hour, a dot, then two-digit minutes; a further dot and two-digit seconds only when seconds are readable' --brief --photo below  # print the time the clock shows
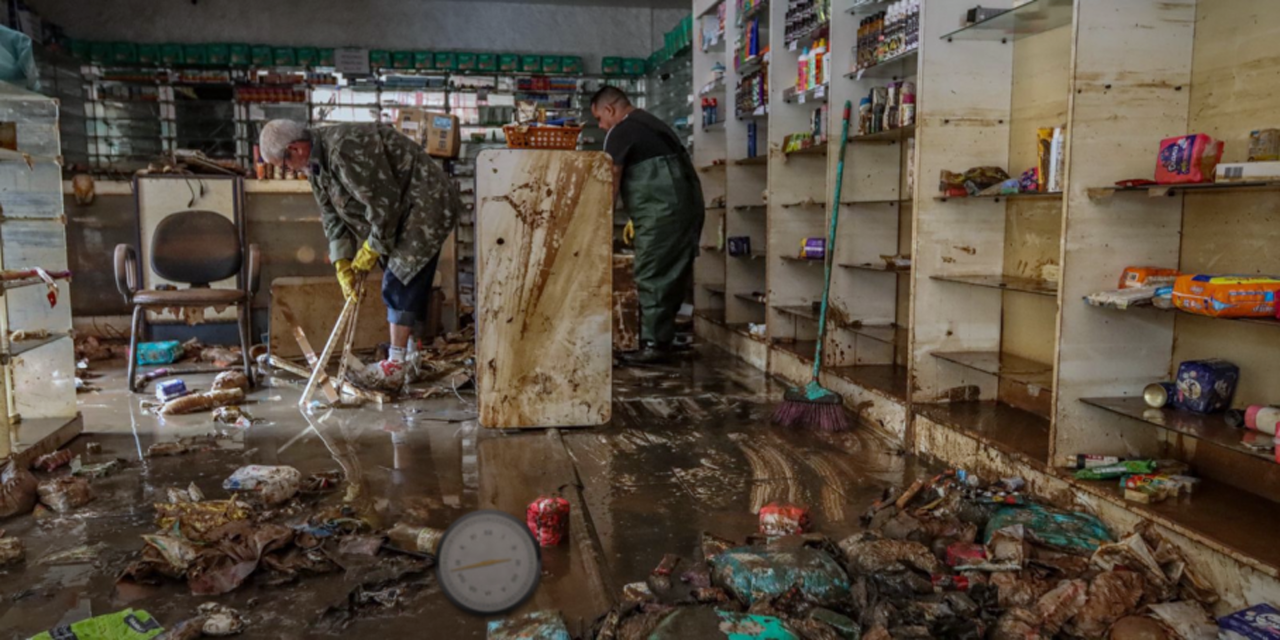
2.43
